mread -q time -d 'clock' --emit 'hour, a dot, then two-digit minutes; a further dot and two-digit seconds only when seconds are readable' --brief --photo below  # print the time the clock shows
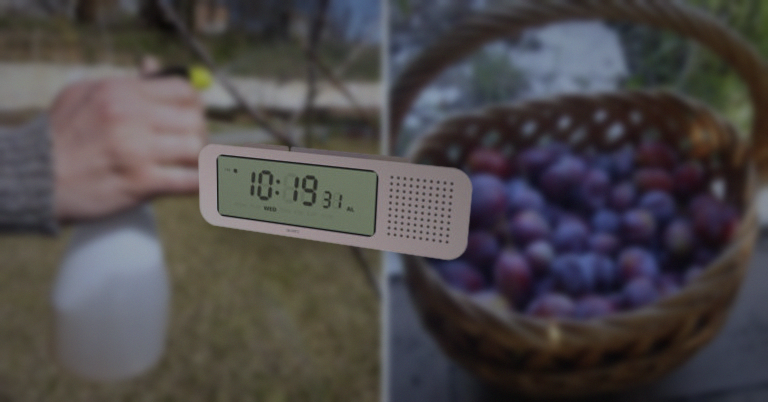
10.19.31
